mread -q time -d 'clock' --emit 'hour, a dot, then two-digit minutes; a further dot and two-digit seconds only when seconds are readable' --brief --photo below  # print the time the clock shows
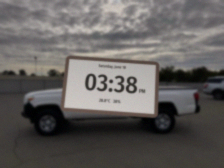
3.38
